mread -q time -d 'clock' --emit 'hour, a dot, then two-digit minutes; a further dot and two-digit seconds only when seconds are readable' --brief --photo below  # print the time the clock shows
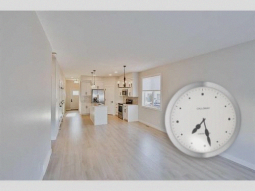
7.28
